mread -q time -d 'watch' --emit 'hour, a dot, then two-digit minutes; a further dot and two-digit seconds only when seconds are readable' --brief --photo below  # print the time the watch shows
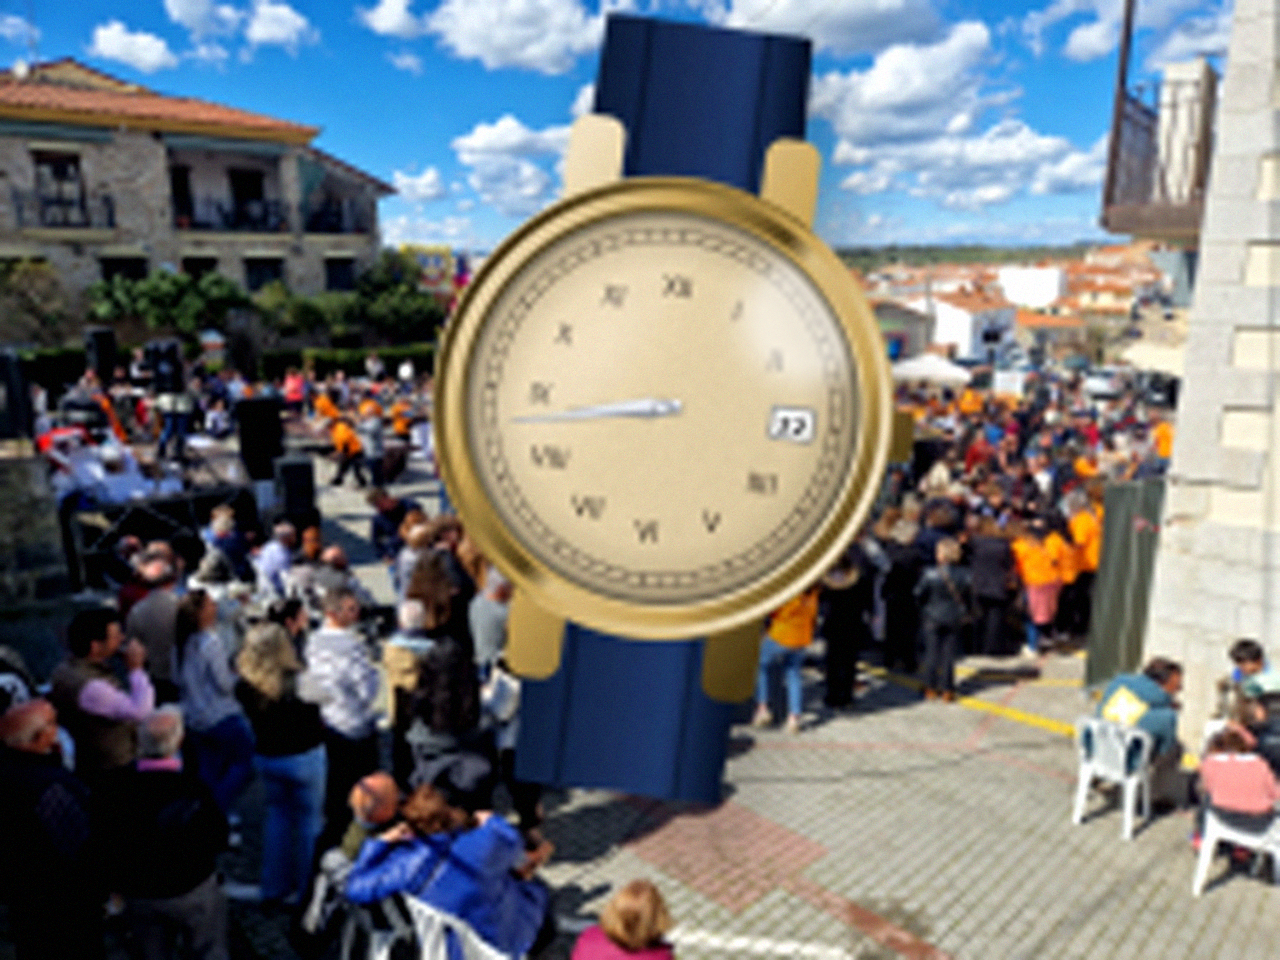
8.43
